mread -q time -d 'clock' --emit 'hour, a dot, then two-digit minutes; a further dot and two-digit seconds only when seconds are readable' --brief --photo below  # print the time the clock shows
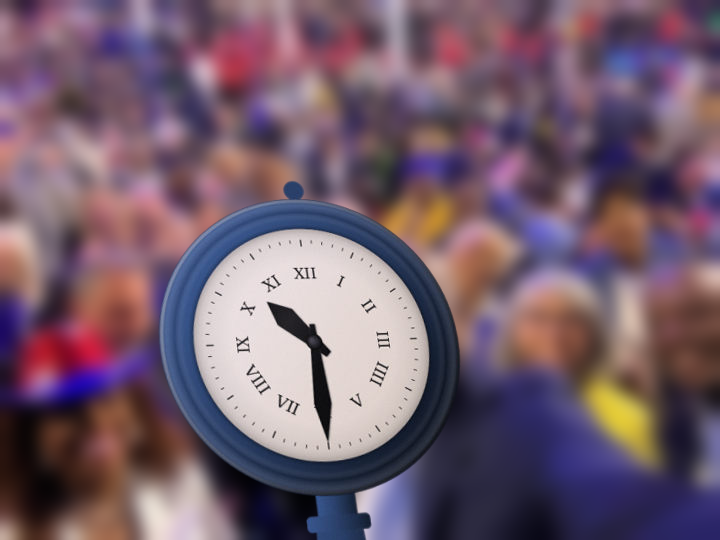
10.30
